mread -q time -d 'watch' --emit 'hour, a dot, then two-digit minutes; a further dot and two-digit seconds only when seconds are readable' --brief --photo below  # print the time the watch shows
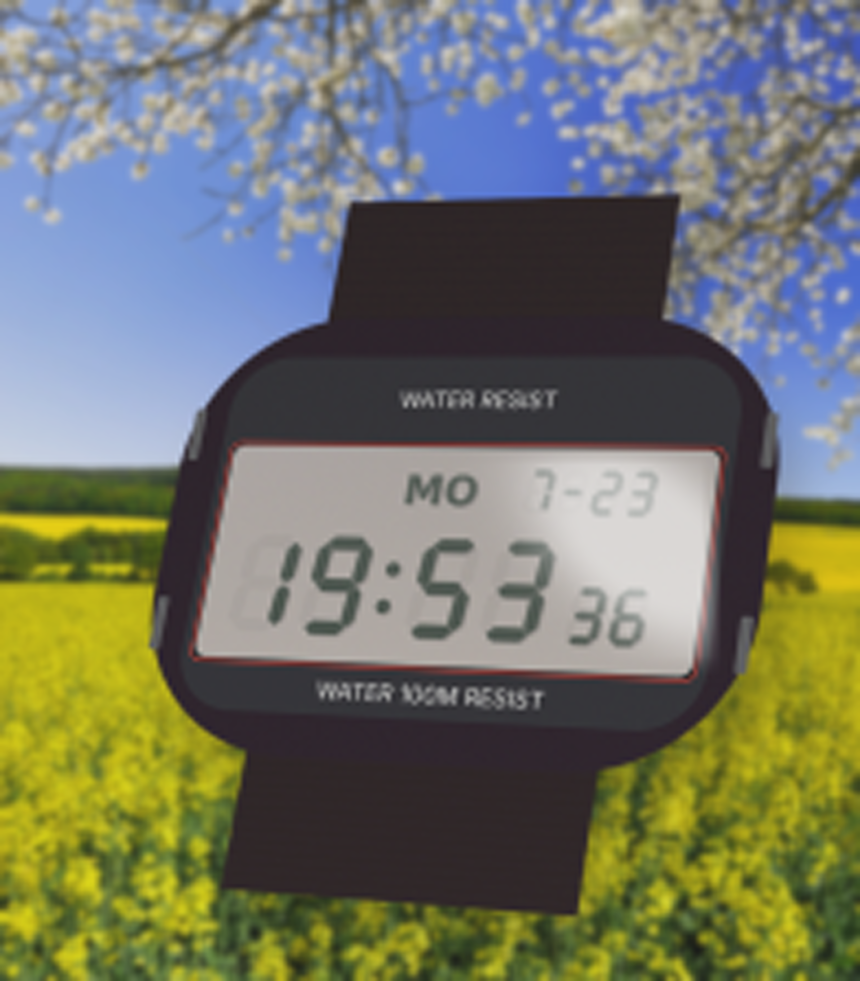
19.53.36
